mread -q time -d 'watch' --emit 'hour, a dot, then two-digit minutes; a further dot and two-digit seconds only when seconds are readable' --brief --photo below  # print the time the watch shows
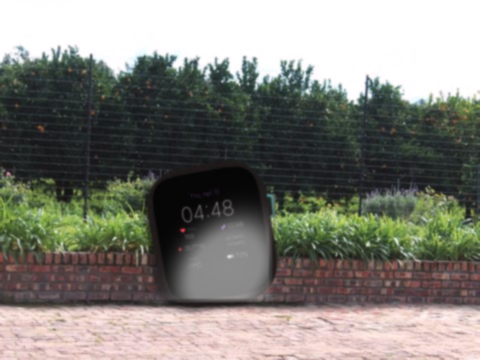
4.48
